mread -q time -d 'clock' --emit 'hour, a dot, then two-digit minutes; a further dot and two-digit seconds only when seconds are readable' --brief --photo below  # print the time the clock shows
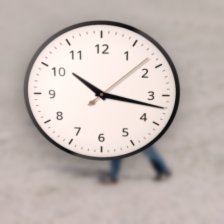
10.17.08
